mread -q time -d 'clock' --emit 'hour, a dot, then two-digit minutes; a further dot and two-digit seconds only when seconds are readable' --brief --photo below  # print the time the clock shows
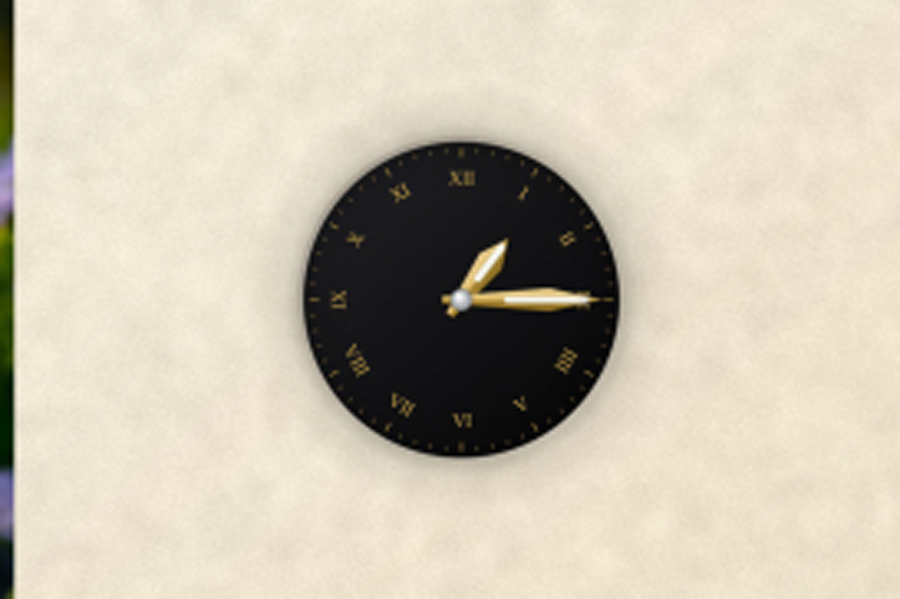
1.15
